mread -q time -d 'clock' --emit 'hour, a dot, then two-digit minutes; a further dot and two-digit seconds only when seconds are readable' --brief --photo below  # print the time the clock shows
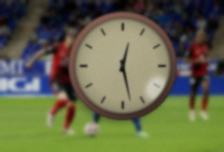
12.28
